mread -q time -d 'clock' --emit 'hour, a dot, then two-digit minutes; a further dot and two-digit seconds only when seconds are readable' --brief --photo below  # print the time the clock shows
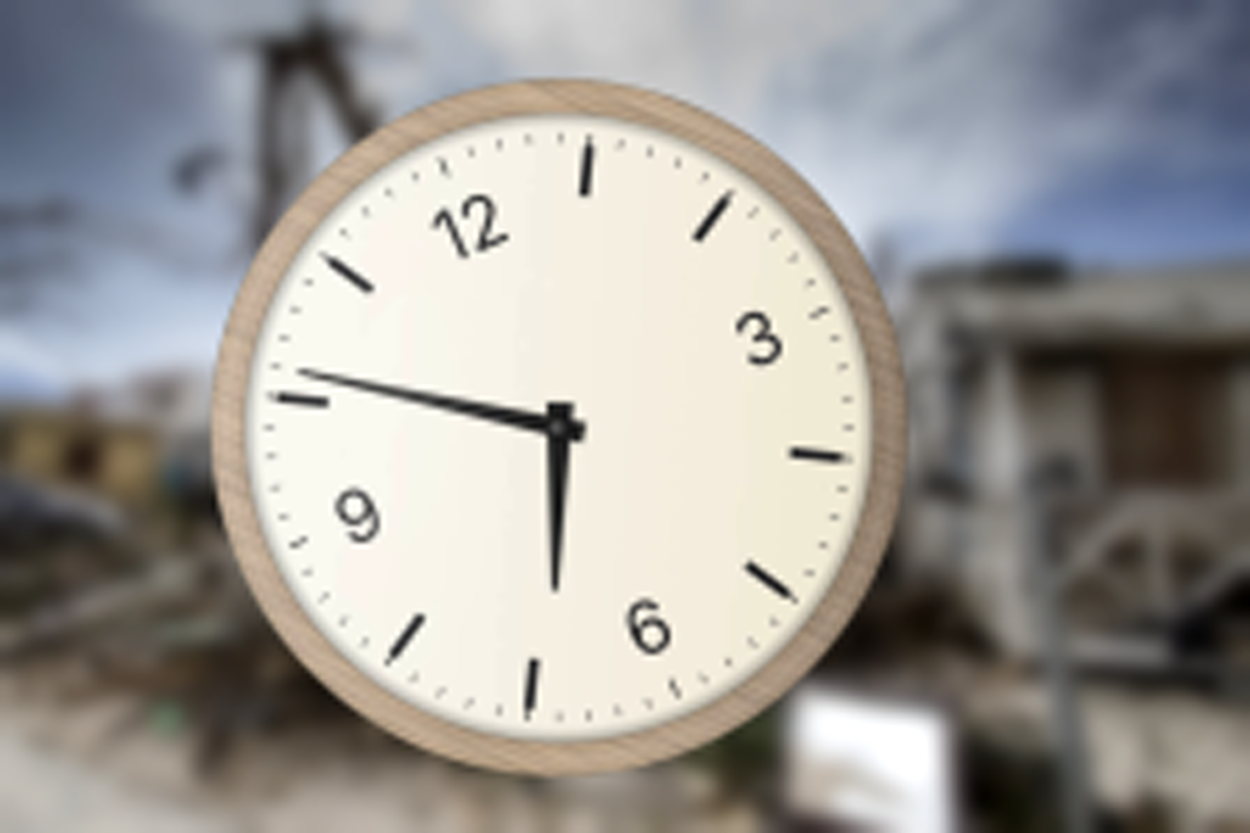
6.51
